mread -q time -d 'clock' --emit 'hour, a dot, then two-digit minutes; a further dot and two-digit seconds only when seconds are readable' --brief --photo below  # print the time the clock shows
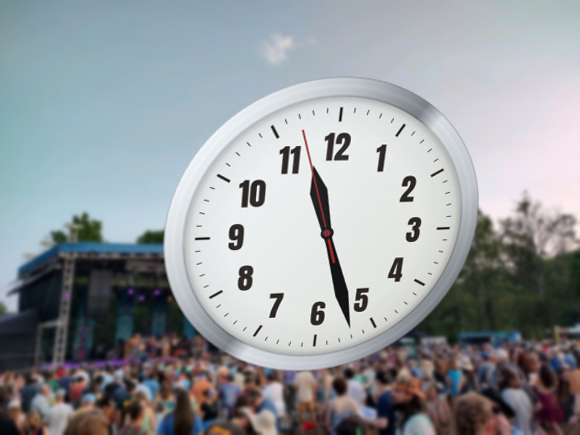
11.26.57
